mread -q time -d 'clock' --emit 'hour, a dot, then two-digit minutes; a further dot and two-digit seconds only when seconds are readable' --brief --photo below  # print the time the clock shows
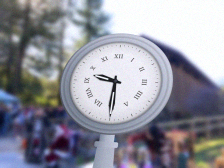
9.30
